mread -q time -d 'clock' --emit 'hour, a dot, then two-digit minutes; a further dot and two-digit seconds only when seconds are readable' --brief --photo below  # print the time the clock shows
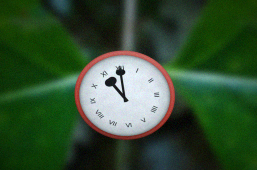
11.00
